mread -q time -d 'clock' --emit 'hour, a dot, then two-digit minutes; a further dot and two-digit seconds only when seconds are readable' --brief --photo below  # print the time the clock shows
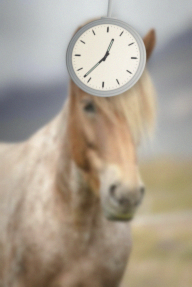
12.37
